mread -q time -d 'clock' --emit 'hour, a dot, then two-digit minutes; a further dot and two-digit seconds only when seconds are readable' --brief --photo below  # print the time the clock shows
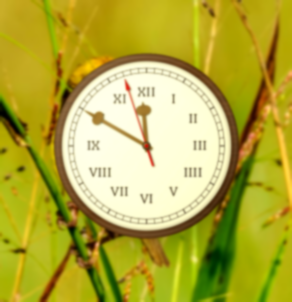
11.49.57
